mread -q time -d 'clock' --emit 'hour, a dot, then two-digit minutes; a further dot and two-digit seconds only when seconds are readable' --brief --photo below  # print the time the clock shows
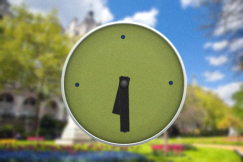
6.30
